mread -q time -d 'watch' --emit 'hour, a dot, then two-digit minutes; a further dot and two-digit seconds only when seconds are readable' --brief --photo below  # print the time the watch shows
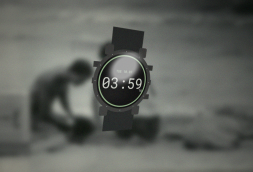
3.59
